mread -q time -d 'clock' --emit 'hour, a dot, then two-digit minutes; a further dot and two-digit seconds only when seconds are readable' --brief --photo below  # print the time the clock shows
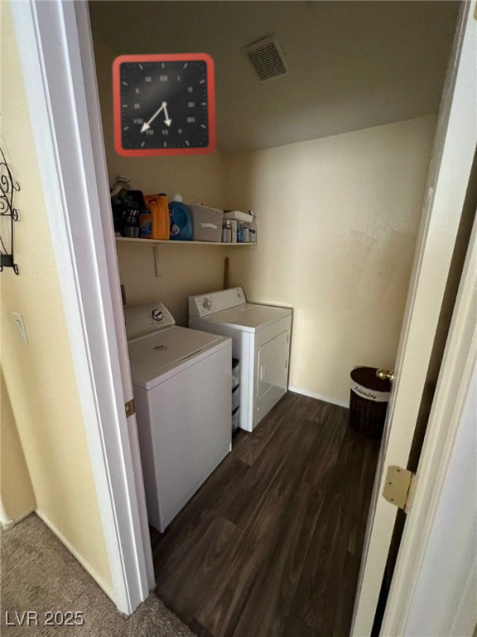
5.37
